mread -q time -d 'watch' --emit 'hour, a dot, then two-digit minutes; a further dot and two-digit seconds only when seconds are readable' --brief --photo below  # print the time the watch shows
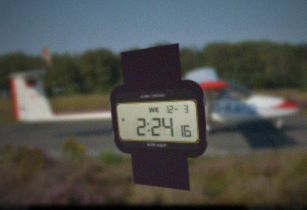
2.24.16
